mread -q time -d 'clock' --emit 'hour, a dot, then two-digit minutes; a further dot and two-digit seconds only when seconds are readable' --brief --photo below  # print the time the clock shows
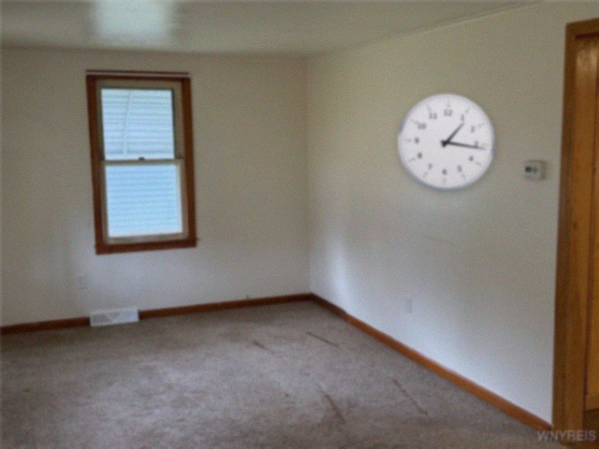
1.16
